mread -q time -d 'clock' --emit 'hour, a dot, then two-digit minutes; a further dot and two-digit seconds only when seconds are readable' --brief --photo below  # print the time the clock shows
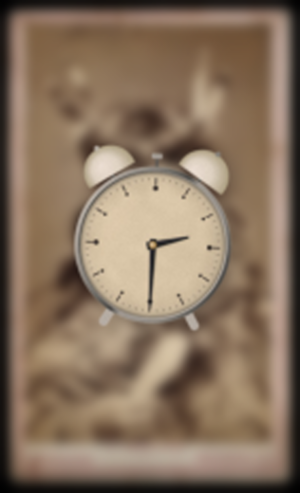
2.30
